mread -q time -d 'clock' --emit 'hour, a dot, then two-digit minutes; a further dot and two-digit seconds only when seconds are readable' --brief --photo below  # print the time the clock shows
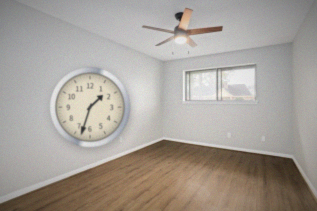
1.33
